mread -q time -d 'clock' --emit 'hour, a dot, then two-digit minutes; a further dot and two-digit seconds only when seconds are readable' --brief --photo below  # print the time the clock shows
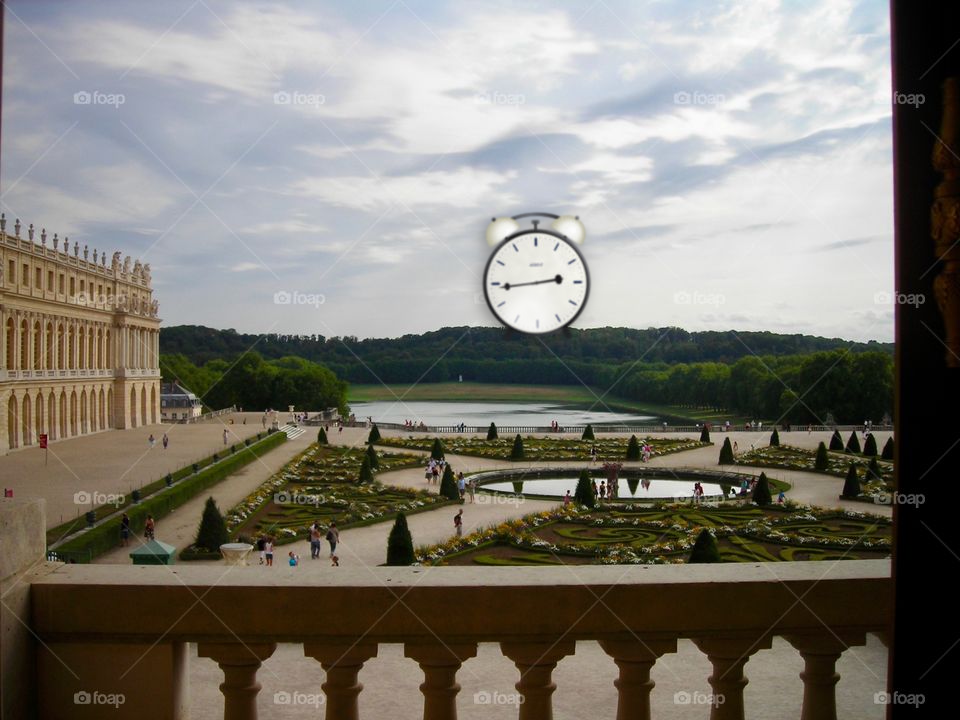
2.44
